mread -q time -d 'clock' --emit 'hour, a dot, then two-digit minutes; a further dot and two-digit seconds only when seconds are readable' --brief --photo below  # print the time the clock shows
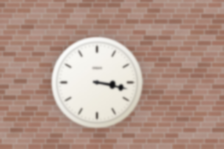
3.17
